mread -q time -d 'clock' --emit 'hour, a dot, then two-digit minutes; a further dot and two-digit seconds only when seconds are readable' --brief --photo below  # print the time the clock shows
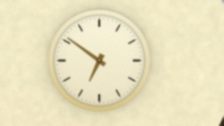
6.51
